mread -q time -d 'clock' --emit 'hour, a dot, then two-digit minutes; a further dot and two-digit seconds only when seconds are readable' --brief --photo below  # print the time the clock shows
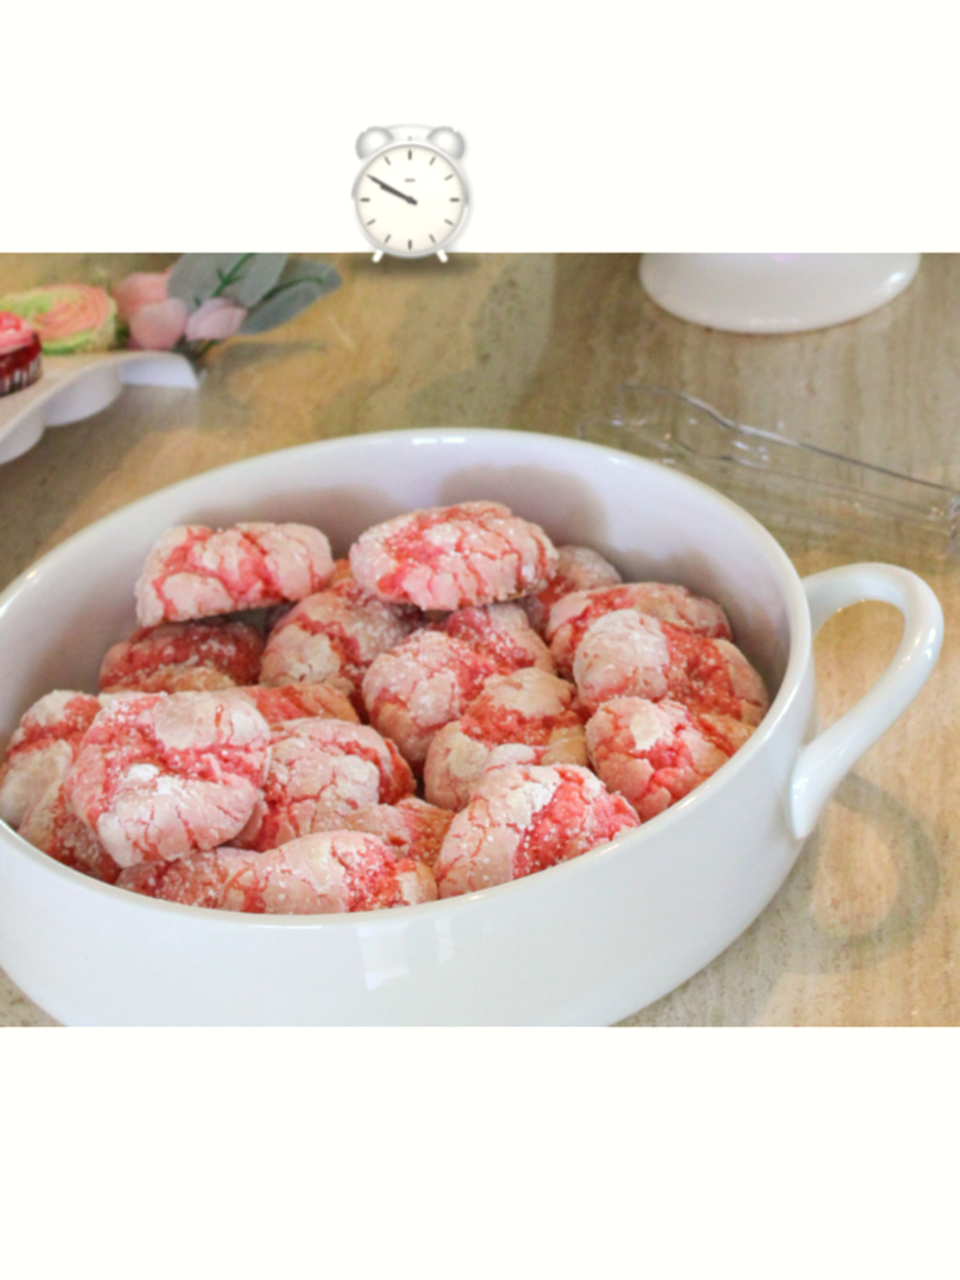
9.50
